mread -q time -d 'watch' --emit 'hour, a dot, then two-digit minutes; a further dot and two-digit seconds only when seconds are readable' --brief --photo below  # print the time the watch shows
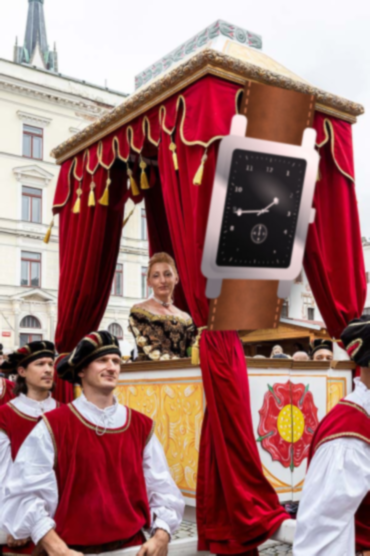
1.44
